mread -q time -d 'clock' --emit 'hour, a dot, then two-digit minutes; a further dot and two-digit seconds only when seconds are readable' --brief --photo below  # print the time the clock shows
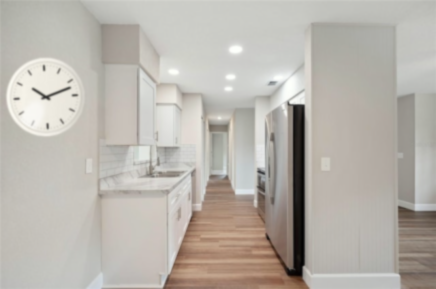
10.12
